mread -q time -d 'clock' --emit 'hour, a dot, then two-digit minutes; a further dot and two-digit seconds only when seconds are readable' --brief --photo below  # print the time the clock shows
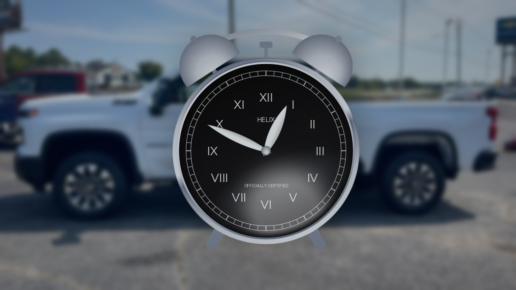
12.49
